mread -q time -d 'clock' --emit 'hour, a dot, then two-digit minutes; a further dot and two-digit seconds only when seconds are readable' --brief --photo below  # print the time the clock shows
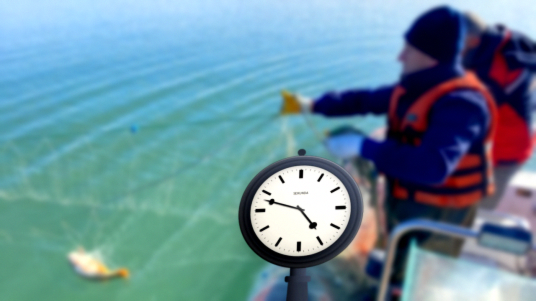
4.48
